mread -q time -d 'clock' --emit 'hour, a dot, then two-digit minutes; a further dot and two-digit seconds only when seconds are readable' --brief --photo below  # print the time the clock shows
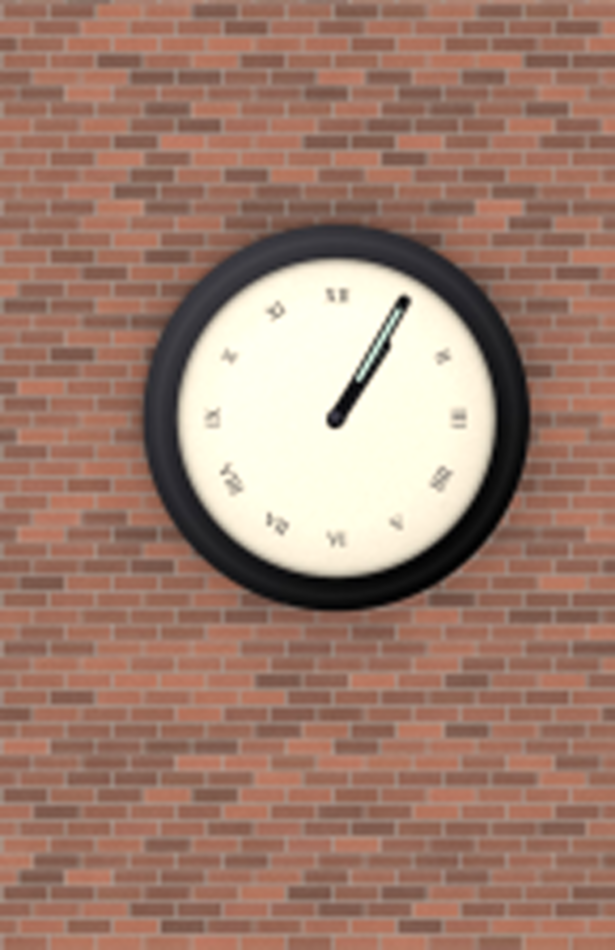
1.05
